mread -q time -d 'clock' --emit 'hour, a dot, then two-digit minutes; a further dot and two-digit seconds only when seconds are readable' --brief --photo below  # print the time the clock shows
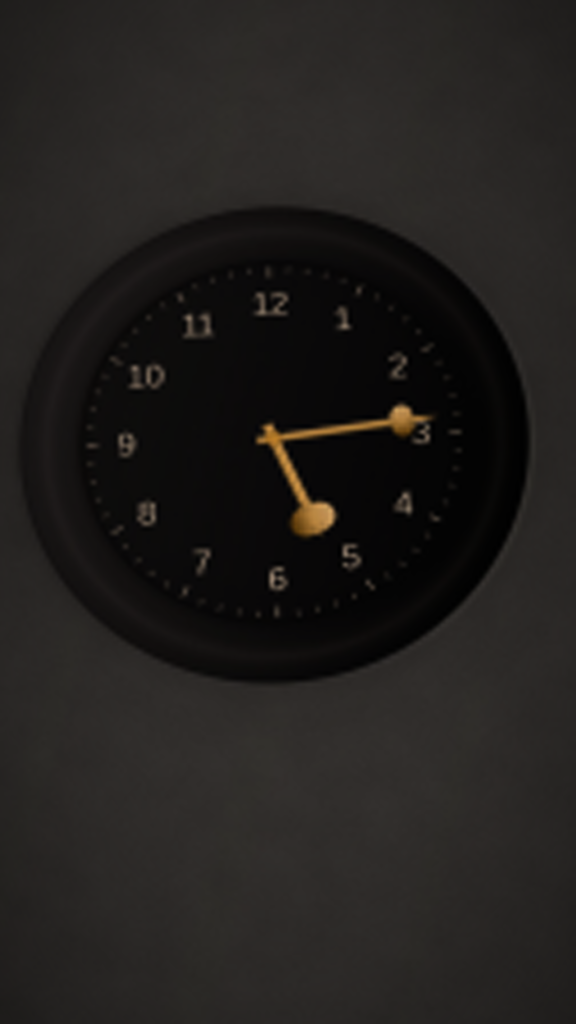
5.14
